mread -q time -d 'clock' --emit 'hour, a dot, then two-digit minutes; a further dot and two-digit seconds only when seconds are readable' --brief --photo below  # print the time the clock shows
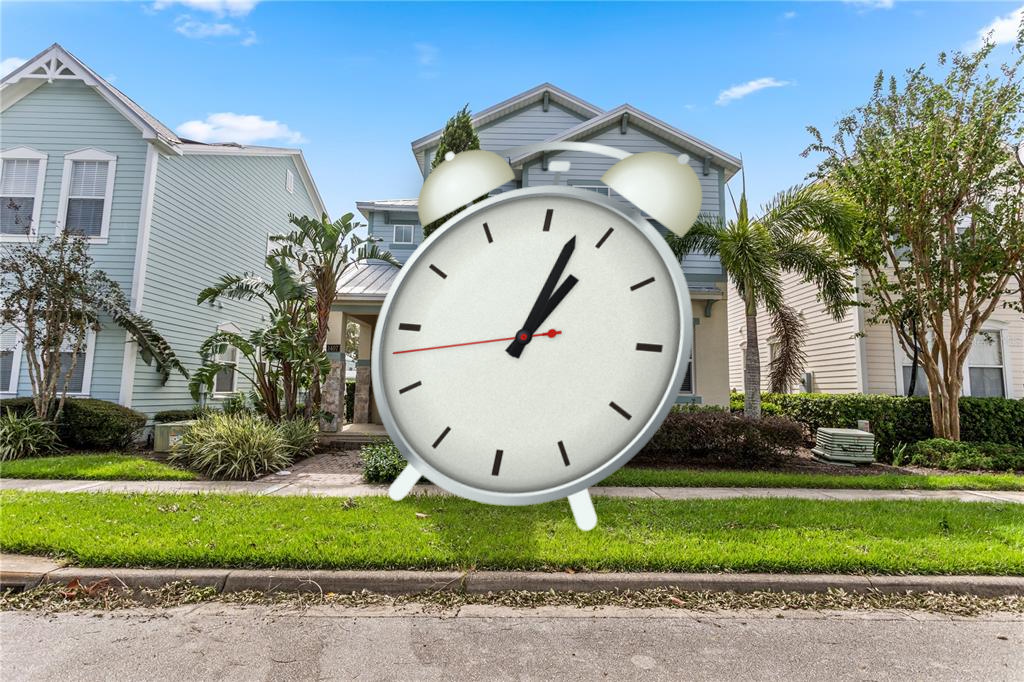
1.02.43
